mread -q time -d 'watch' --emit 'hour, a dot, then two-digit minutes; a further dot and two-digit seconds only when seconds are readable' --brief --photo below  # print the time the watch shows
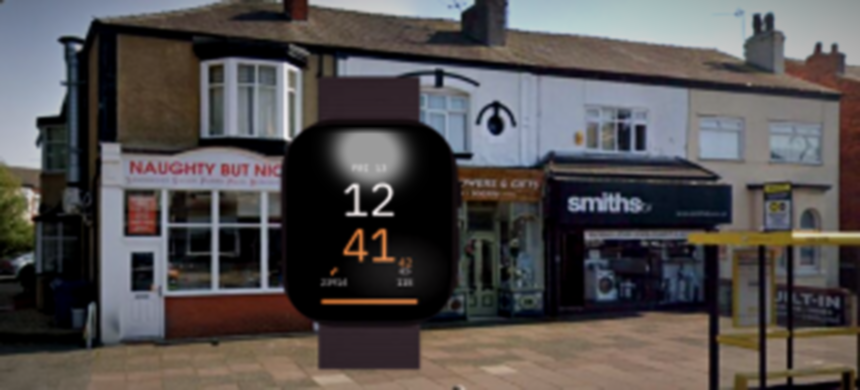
12.41
